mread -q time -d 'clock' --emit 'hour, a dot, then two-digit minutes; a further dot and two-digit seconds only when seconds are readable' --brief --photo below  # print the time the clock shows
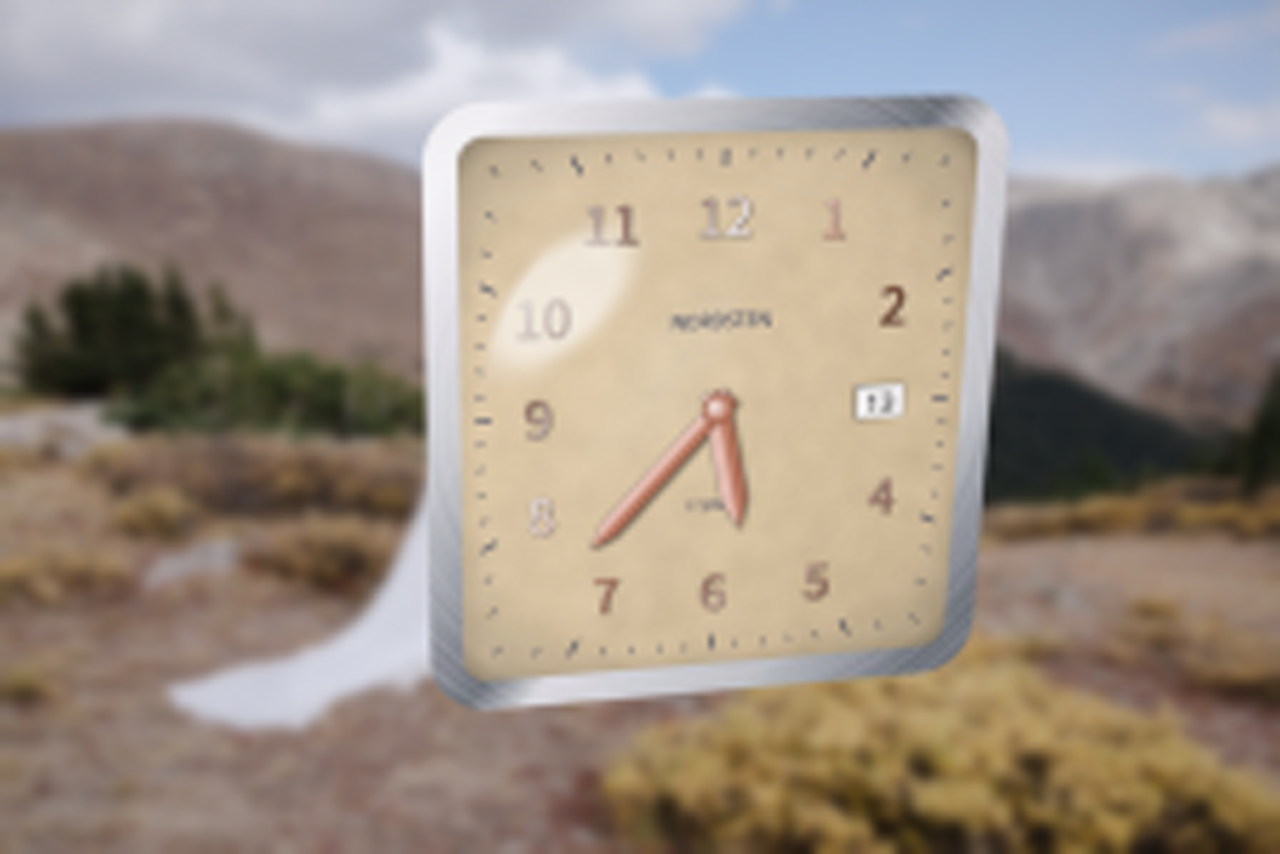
5.37
